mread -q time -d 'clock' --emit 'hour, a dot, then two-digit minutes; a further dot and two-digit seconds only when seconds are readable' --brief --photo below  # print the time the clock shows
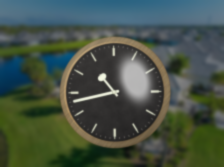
10.43
